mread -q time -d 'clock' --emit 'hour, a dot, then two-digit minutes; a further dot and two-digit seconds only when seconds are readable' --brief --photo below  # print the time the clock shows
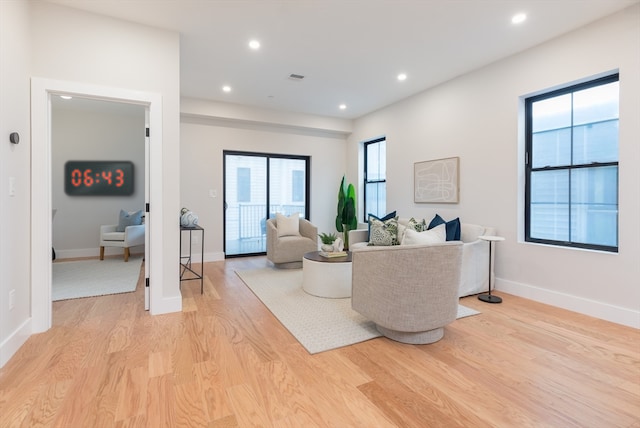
6.43
